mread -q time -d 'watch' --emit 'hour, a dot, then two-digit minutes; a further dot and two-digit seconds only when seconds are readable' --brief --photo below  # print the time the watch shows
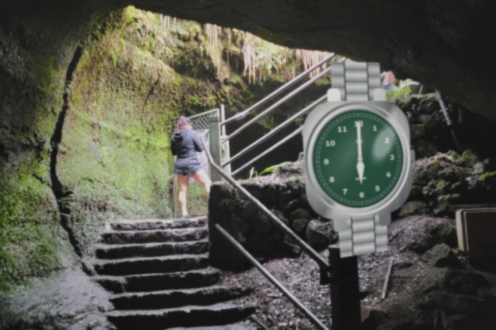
6.00
